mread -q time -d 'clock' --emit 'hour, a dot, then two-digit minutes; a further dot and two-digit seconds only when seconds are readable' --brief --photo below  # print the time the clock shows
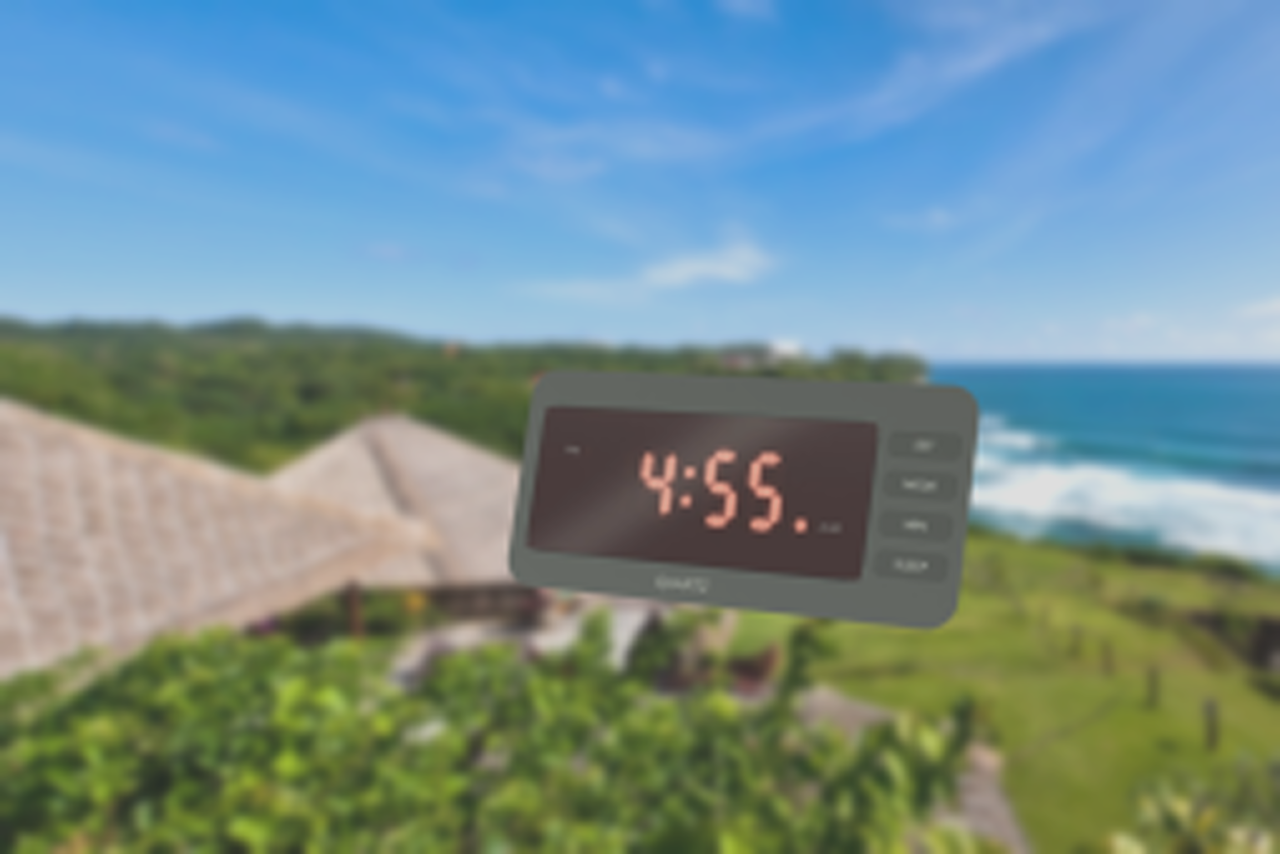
4.55
